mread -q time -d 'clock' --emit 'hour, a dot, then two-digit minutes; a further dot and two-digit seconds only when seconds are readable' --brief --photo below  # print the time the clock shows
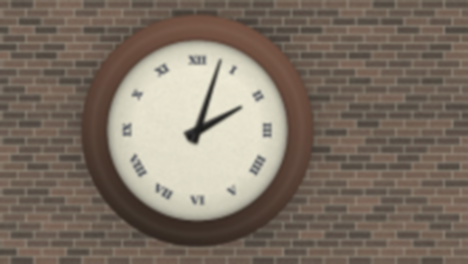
2.03
